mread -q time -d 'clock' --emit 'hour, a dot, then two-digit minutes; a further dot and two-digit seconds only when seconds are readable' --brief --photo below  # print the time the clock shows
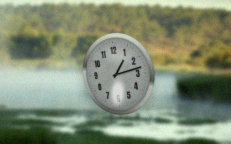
1.13
